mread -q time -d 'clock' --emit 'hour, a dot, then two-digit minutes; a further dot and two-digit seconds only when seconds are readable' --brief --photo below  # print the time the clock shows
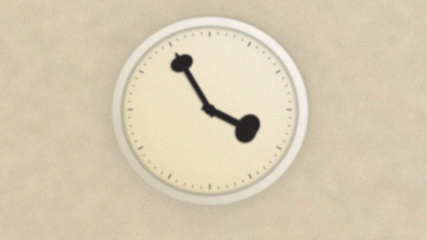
3.55
